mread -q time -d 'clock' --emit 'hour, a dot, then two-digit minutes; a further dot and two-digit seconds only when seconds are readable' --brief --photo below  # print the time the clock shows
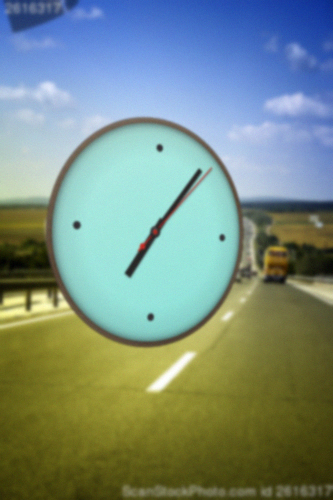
7.06.07
